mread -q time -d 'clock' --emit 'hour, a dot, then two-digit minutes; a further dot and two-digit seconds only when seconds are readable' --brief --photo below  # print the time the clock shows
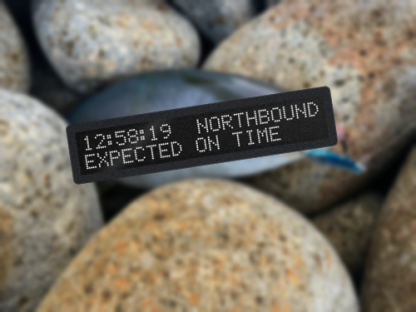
12.58.19
